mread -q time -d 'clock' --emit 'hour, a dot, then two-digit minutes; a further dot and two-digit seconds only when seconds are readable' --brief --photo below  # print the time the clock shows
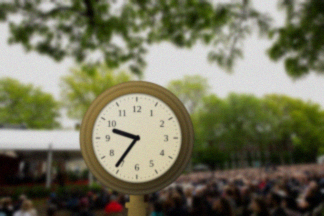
9.36
